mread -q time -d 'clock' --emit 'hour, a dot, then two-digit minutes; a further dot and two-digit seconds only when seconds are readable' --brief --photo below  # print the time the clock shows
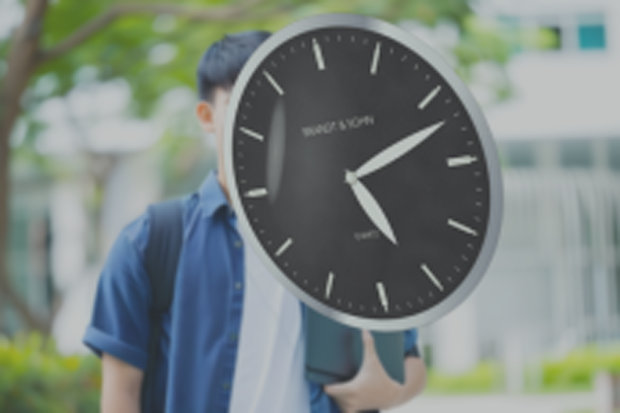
5.12
